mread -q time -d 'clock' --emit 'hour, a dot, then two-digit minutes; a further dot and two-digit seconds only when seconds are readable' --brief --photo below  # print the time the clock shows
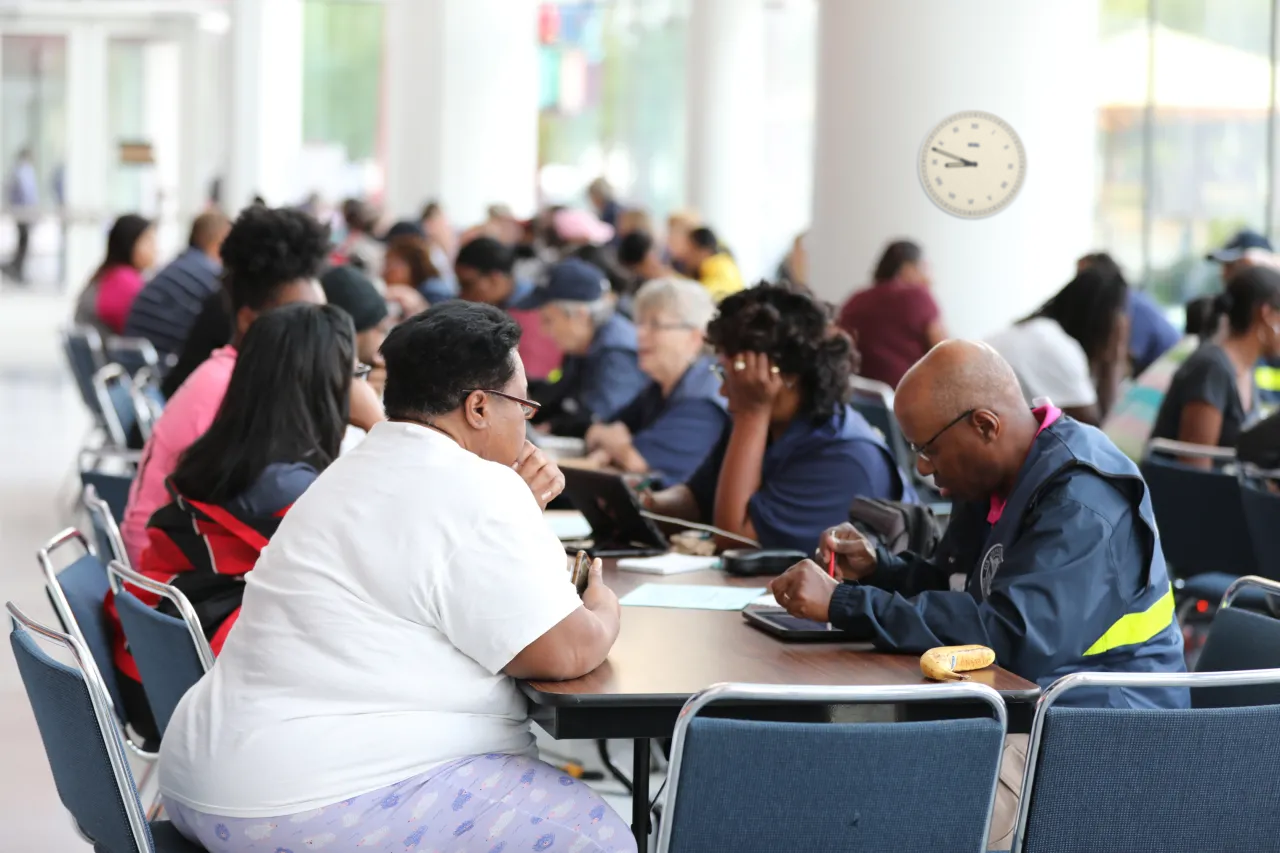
8.48
